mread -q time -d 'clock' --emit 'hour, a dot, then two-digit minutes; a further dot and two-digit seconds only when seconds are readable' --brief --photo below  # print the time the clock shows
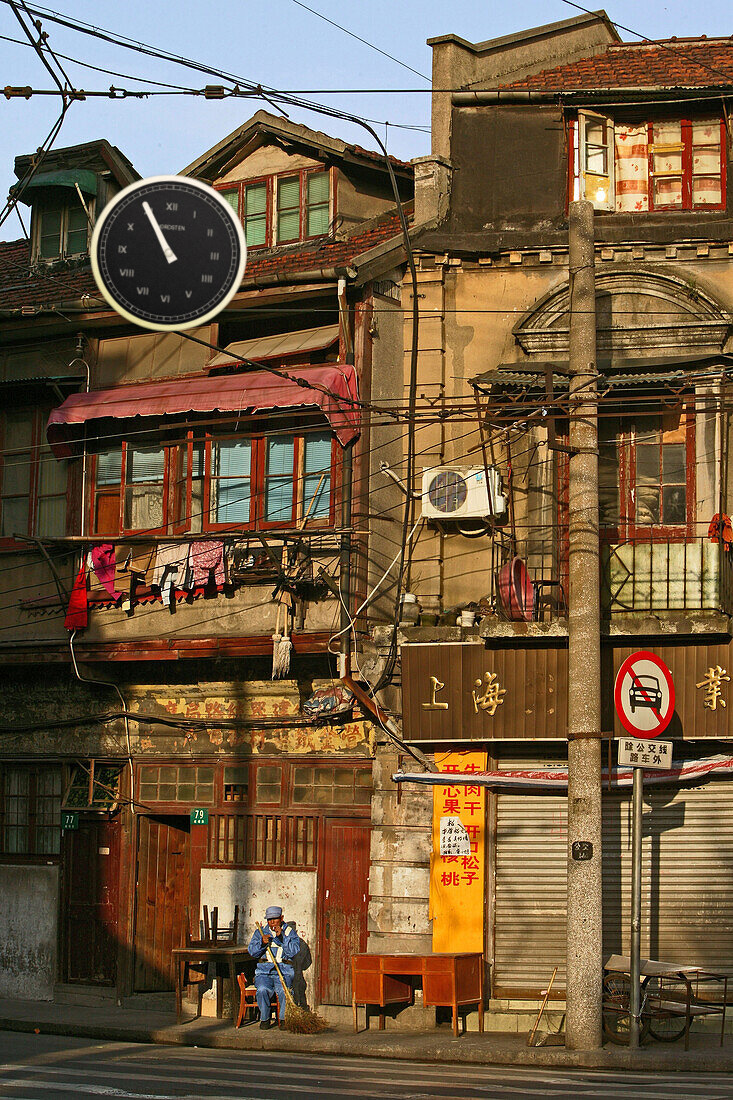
10.55
